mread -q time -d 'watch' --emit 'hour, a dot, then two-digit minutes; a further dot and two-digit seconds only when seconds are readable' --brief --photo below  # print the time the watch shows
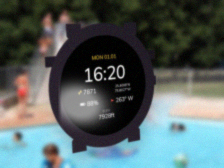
16.20
